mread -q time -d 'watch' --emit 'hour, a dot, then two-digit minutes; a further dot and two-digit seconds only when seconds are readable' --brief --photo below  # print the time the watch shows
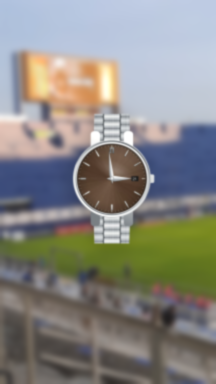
2.59
